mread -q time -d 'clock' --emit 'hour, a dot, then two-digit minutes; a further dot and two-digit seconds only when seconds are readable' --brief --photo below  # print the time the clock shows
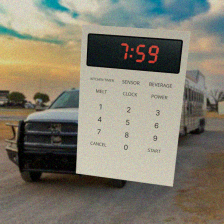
7.59
